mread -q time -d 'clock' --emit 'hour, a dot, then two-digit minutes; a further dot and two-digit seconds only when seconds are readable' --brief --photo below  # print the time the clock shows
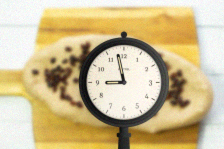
8.58
